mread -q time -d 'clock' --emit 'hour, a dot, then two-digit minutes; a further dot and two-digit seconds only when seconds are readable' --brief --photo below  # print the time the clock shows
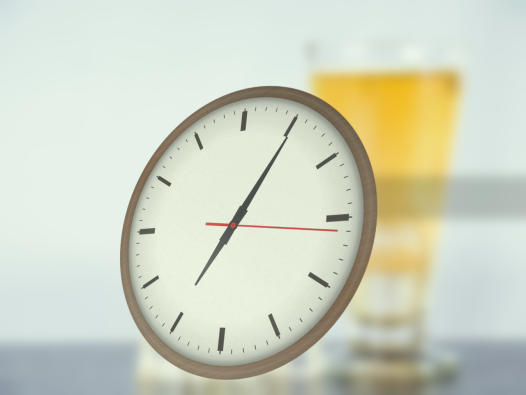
7.05.16
